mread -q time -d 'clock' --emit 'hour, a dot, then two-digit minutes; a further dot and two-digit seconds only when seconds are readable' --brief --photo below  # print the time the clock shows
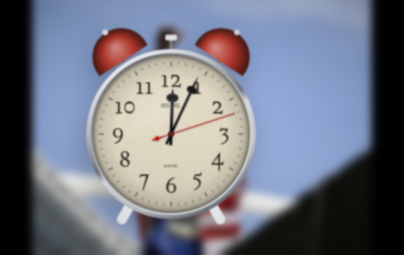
12.04.12
